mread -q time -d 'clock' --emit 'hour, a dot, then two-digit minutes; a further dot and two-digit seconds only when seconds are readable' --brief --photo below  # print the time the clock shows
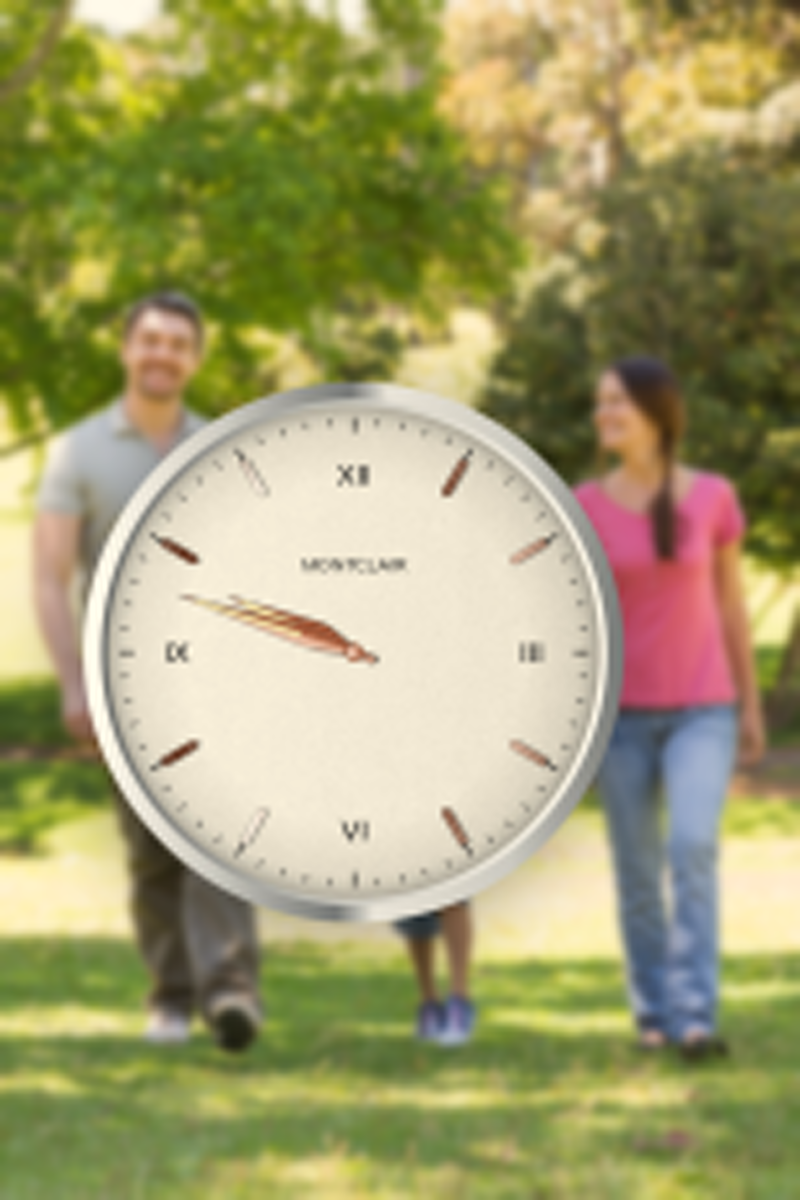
9.48
